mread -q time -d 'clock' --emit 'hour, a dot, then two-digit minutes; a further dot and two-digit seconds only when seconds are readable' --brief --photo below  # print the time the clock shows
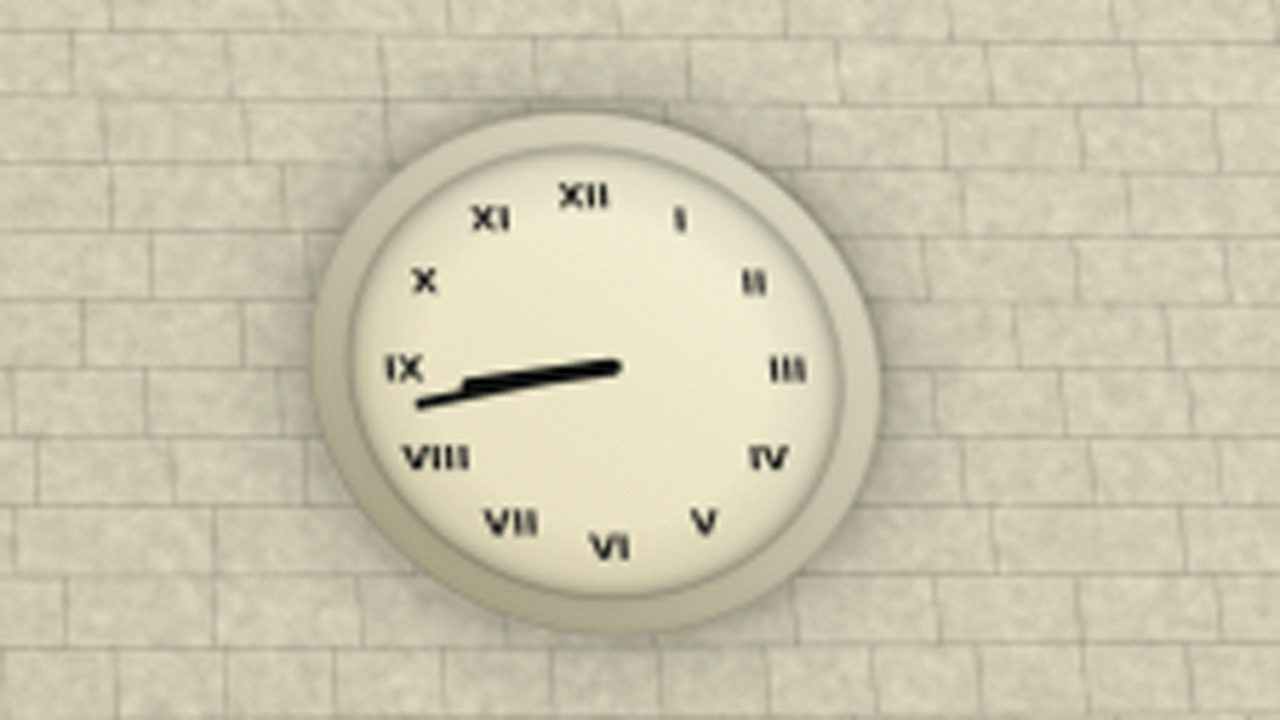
8.43
